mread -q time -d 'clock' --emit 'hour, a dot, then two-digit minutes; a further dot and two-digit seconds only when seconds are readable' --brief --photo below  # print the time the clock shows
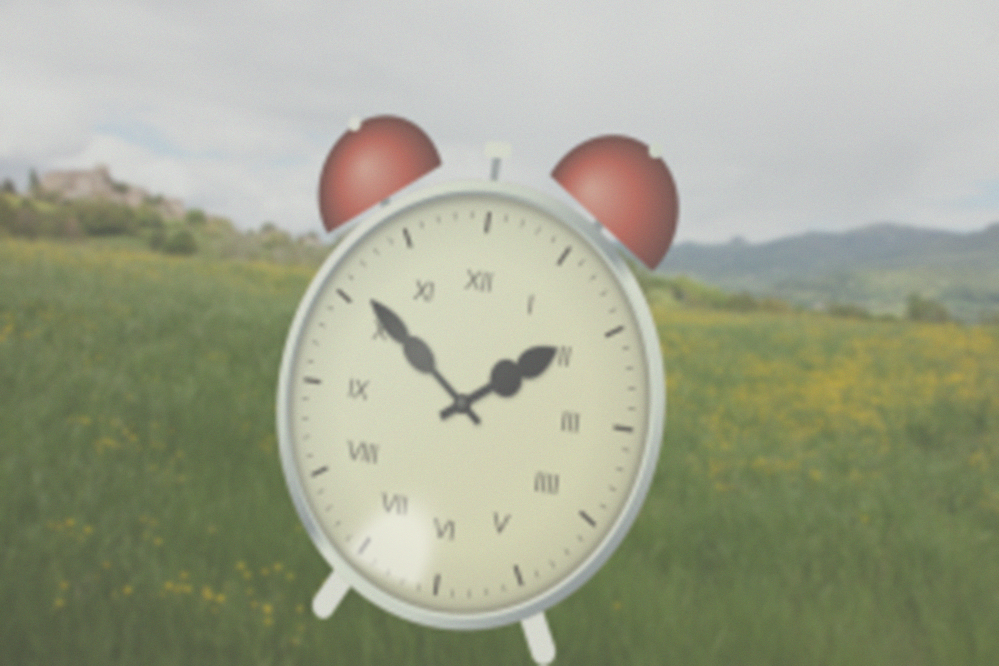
1.51
